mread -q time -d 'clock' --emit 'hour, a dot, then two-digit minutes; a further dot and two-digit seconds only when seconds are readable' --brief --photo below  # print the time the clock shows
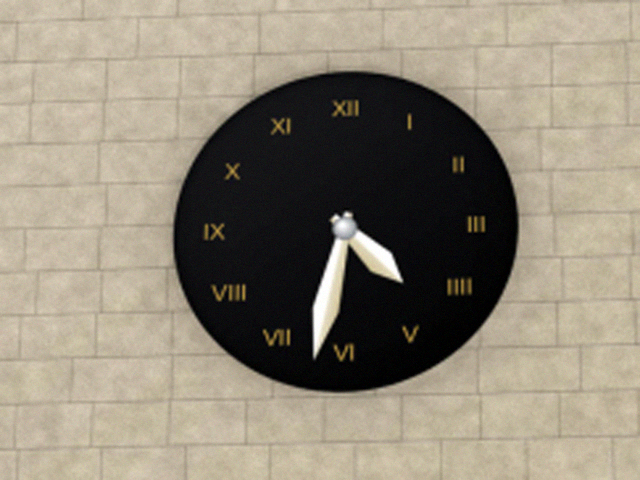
4.32
